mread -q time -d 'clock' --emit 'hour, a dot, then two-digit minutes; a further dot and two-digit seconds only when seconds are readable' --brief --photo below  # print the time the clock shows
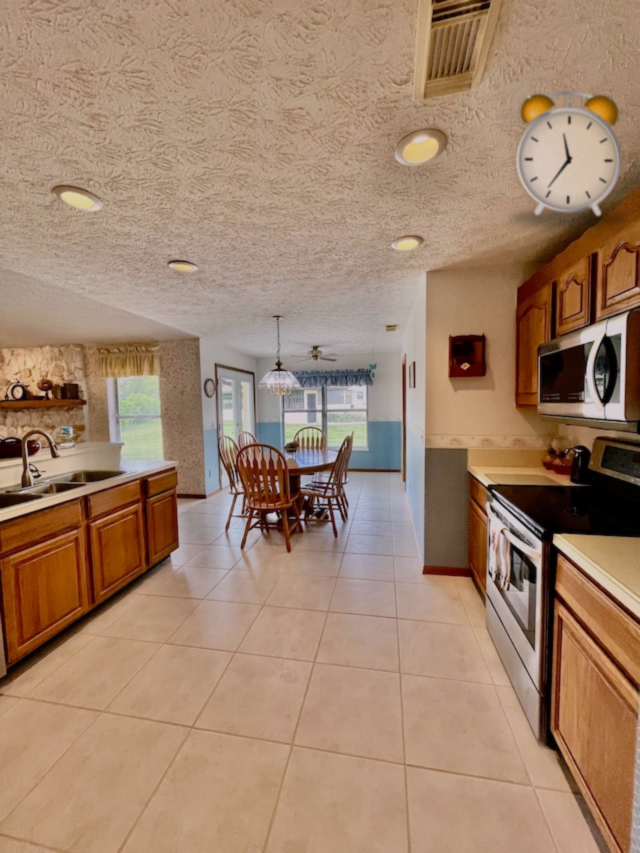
11.36
